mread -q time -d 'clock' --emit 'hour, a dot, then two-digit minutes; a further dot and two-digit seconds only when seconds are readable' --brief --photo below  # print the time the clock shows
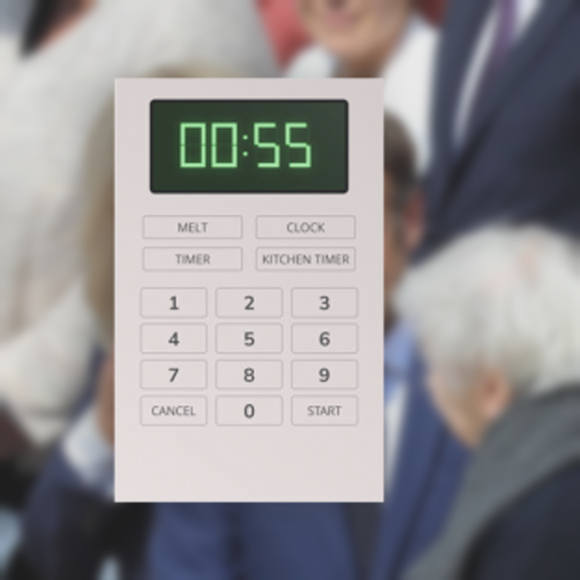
0.55
